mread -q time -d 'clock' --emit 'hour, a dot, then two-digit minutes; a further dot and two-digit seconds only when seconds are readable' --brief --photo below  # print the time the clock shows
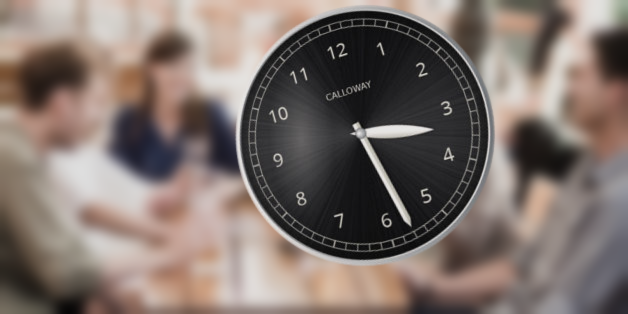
3.28
